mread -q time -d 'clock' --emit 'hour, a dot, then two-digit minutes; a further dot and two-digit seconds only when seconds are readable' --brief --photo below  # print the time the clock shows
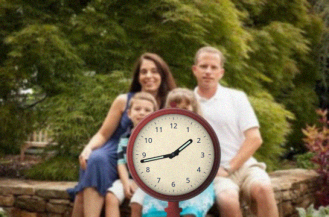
1.43
